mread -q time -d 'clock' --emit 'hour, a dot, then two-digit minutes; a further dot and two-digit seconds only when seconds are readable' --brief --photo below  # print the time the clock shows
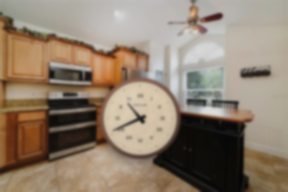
10.41
